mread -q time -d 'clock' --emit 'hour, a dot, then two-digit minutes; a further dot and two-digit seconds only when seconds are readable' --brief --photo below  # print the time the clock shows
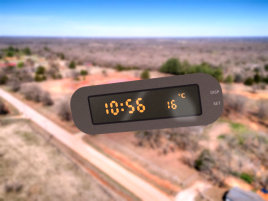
10.56
